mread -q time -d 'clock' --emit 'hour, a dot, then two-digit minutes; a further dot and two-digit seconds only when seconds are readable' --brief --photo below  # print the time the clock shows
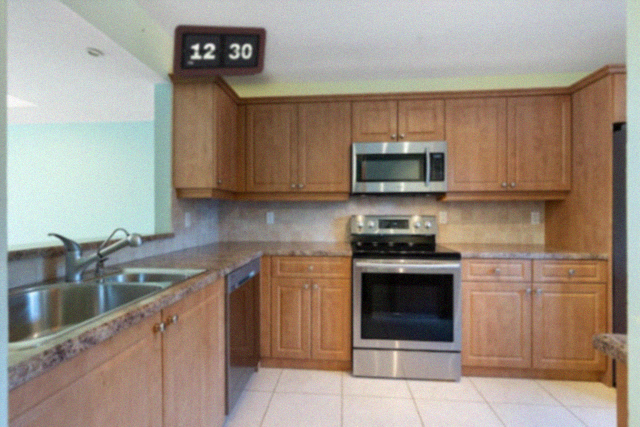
12.30
